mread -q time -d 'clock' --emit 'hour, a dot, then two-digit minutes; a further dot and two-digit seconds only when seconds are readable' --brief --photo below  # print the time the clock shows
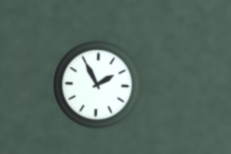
1.55
